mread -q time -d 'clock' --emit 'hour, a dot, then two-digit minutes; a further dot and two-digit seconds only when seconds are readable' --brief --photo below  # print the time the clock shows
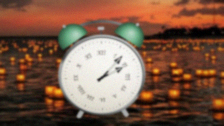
2.07
